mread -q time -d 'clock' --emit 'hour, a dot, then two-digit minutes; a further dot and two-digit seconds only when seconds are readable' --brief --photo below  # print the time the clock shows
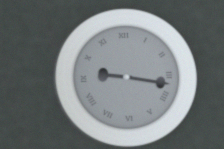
9.17
